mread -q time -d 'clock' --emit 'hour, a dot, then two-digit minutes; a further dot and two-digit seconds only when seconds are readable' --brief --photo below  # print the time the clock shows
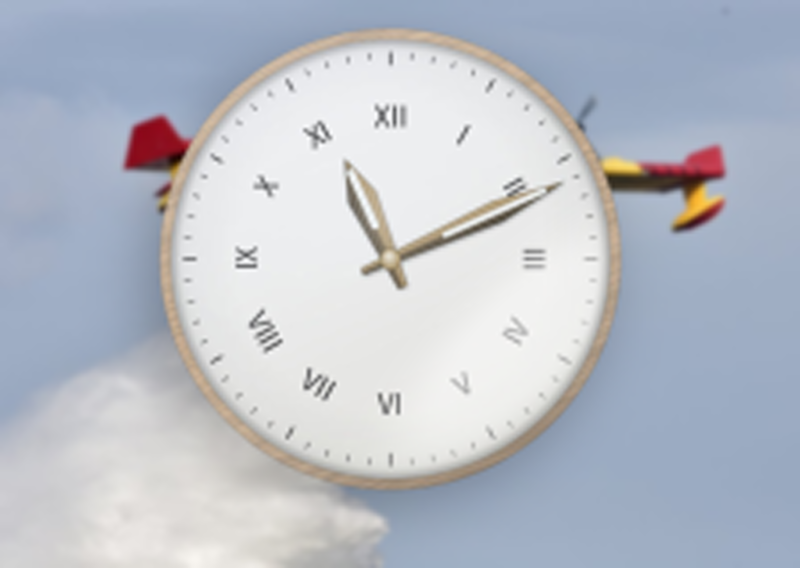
11.11
